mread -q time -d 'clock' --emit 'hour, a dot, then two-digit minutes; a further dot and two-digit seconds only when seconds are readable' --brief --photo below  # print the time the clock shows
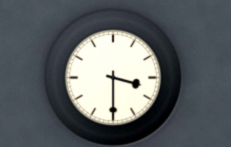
3.30
